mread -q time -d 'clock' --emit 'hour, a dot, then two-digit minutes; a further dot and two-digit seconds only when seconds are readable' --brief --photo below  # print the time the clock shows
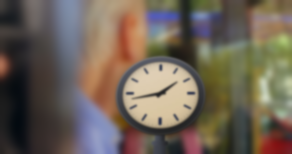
1.43
